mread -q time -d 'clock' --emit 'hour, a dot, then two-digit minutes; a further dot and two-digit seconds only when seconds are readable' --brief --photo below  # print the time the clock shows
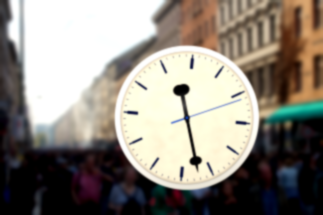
11.27.11
